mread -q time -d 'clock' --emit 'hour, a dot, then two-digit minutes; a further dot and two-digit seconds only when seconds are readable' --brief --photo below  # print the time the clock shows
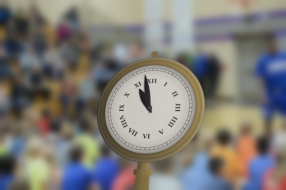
10.58
